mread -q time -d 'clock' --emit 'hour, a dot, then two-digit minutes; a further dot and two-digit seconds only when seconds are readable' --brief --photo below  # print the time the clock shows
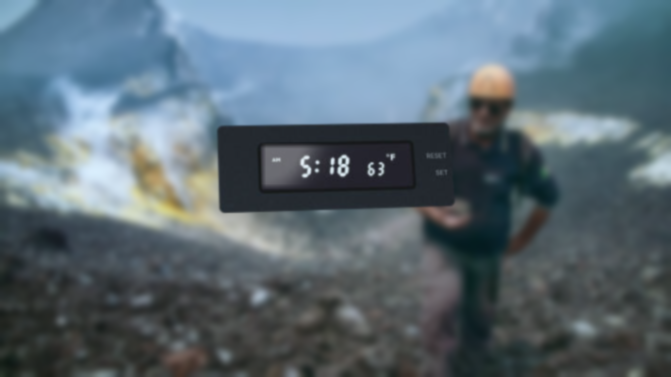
5.18
